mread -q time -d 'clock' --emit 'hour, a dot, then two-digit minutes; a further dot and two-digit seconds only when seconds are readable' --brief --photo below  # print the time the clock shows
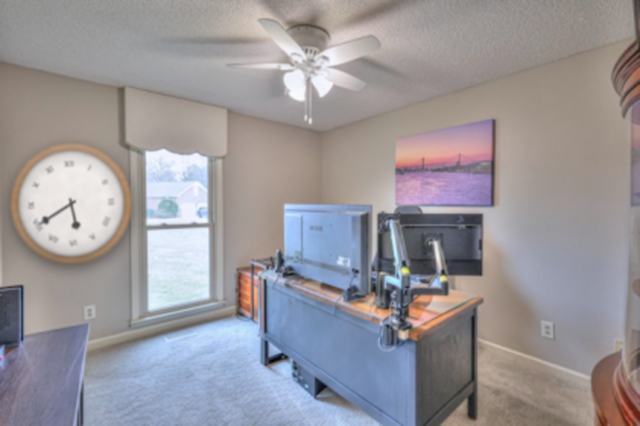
5.40
